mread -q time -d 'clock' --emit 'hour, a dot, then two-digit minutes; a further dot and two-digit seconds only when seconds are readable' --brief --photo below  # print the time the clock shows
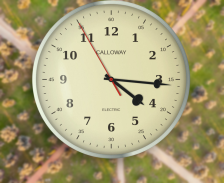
4.15.55
